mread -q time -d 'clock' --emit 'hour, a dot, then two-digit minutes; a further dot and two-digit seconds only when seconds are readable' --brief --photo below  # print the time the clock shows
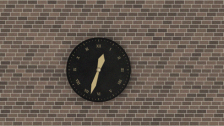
12.33
